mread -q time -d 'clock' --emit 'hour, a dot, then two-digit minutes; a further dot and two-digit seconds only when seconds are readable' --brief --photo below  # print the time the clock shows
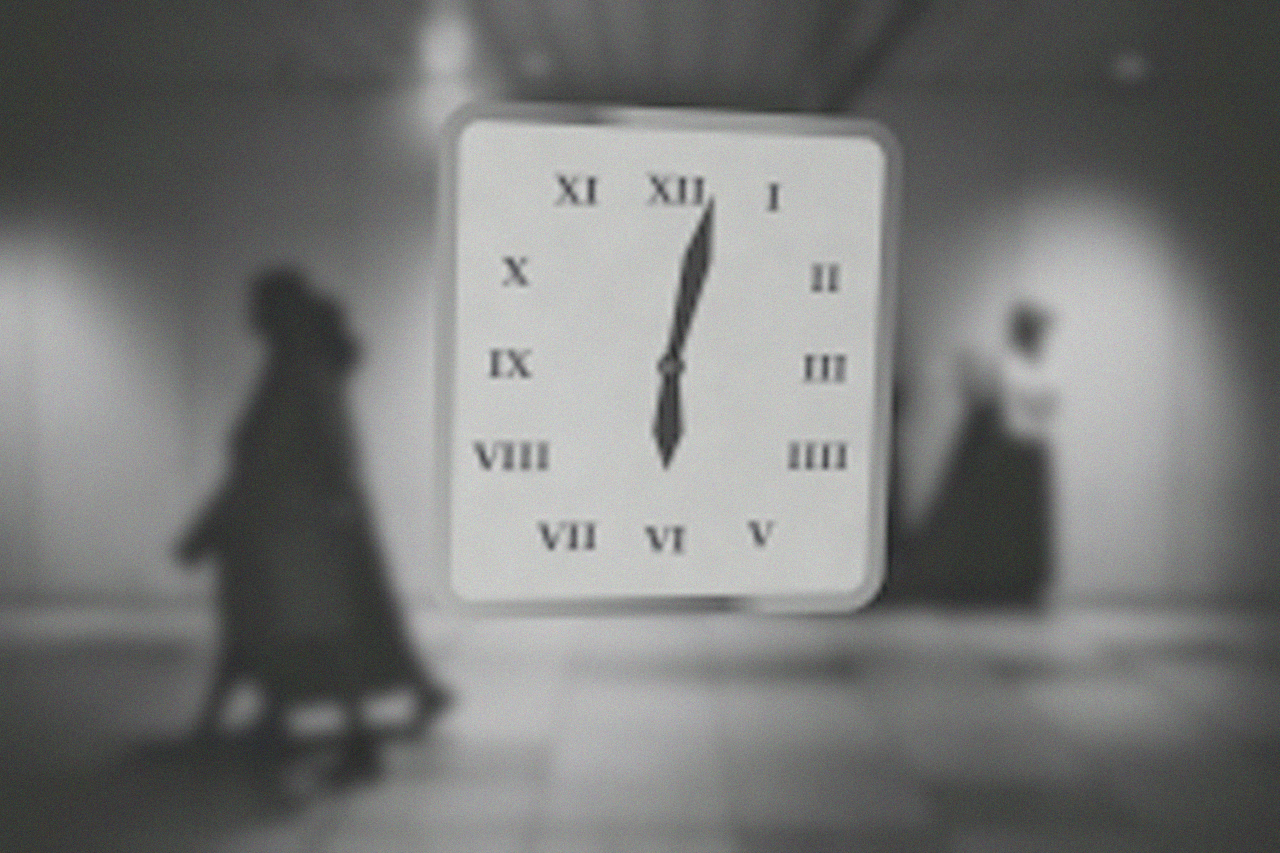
6.02
